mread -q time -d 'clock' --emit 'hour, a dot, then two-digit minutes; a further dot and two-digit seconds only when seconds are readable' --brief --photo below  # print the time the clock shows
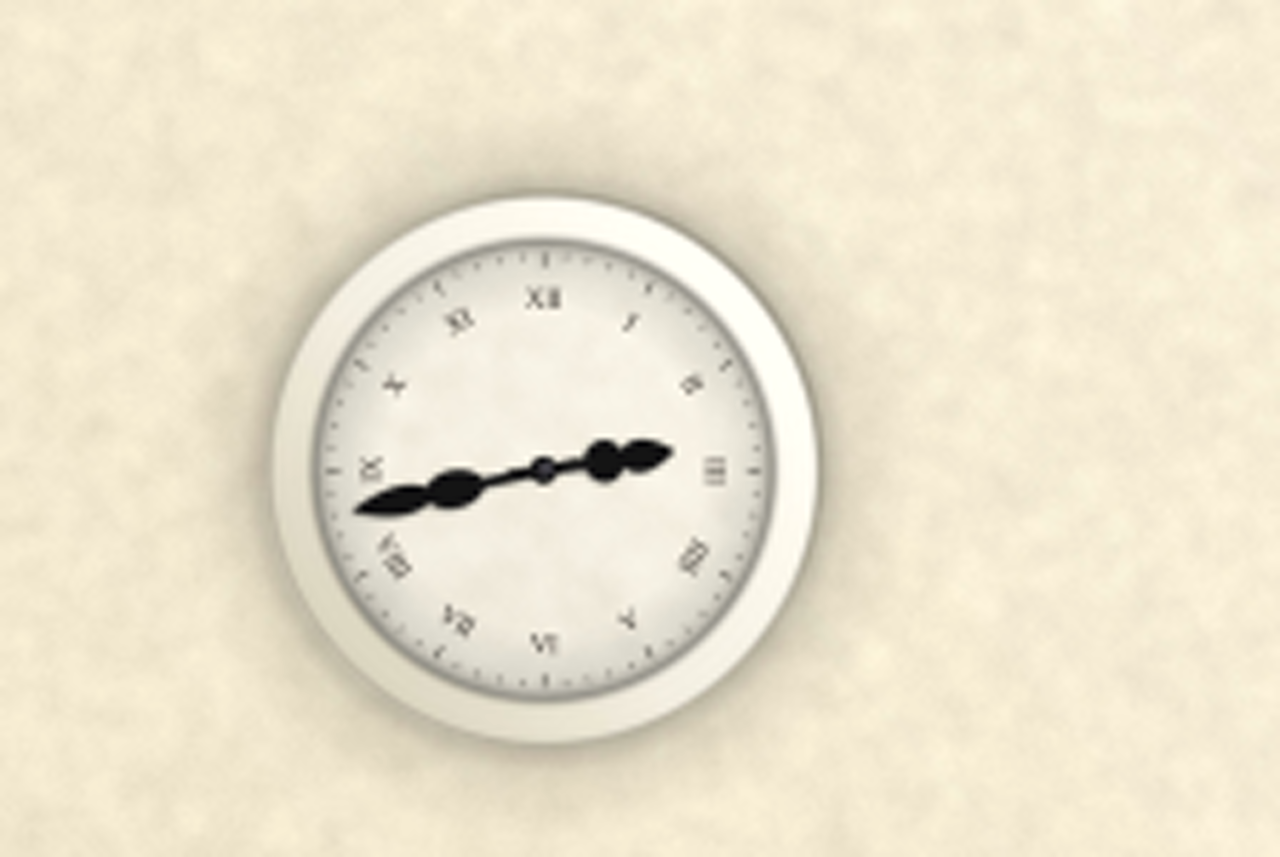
2.43
